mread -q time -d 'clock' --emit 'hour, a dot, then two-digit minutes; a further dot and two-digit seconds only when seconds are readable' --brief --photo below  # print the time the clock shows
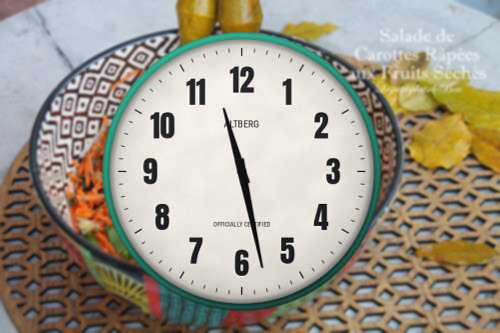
11.28
